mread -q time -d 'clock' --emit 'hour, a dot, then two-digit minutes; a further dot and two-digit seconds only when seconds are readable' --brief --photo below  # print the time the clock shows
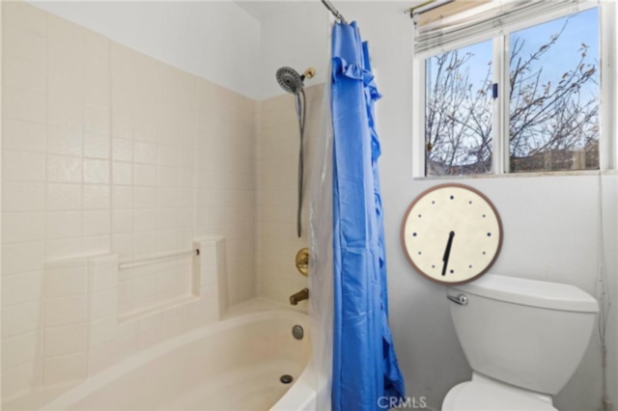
6.32
